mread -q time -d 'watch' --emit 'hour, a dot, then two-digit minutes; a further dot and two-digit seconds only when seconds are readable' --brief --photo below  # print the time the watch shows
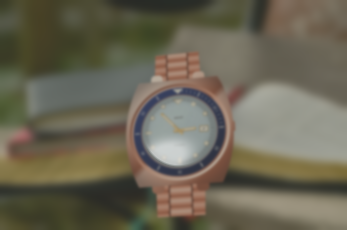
2.53
